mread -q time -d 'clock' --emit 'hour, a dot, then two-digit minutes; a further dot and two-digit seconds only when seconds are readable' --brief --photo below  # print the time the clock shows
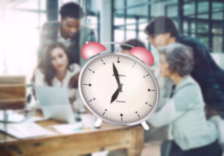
6.58
